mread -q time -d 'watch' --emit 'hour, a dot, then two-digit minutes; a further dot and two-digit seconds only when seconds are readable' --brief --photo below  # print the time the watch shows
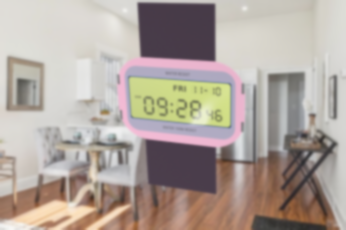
9.28.46
